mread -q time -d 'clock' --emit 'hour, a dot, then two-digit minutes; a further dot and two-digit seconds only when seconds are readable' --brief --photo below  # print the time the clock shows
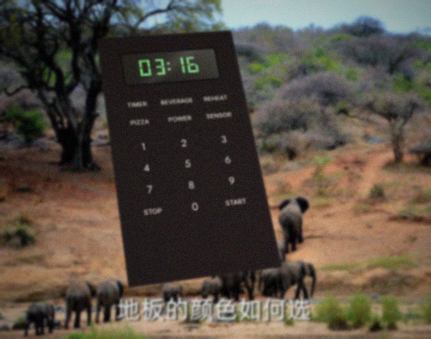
3.16
